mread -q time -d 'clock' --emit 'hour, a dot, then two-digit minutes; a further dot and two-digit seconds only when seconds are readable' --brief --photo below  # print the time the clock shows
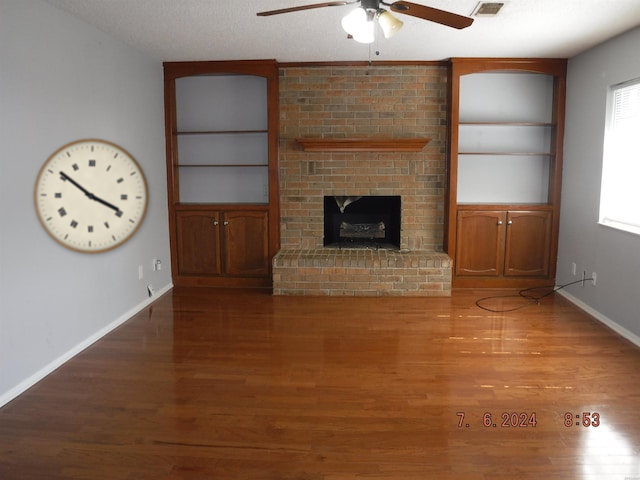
3.51
